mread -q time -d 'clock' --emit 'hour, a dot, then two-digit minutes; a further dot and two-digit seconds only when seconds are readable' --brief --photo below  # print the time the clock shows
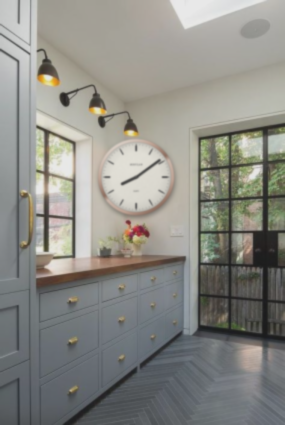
8.09
